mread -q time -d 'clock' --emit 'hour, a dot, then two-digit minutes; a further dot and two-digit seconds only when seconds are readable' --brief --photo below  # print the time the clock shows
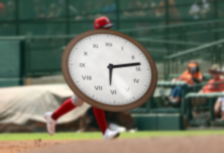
6.13
